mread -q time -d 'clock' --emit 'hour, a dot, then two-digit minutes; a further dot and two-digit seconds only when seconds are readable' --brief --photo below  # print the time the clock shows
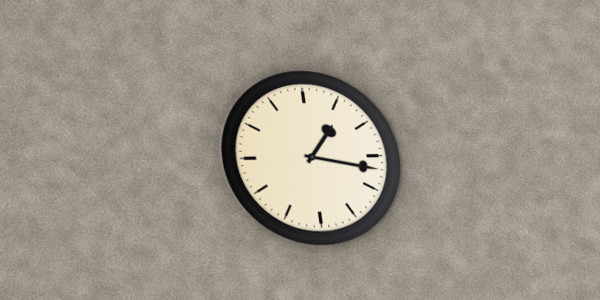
1.17
